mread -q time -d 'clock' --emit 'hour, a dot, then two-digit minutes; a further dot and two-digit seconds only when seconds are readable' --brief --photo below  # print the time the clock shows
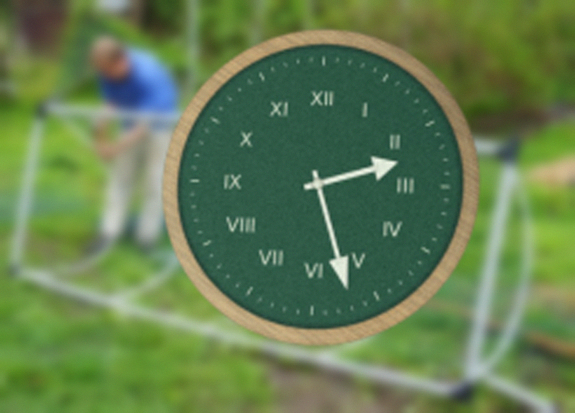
2.27
